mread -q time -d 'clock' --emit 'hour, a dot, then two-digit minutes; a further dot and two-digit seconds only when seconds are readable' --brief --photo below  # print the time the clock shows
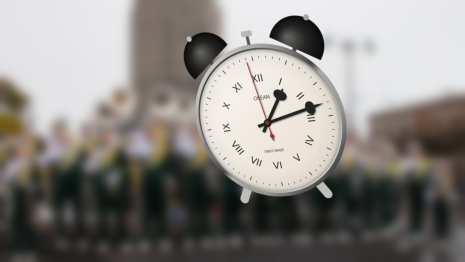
1.12.59
